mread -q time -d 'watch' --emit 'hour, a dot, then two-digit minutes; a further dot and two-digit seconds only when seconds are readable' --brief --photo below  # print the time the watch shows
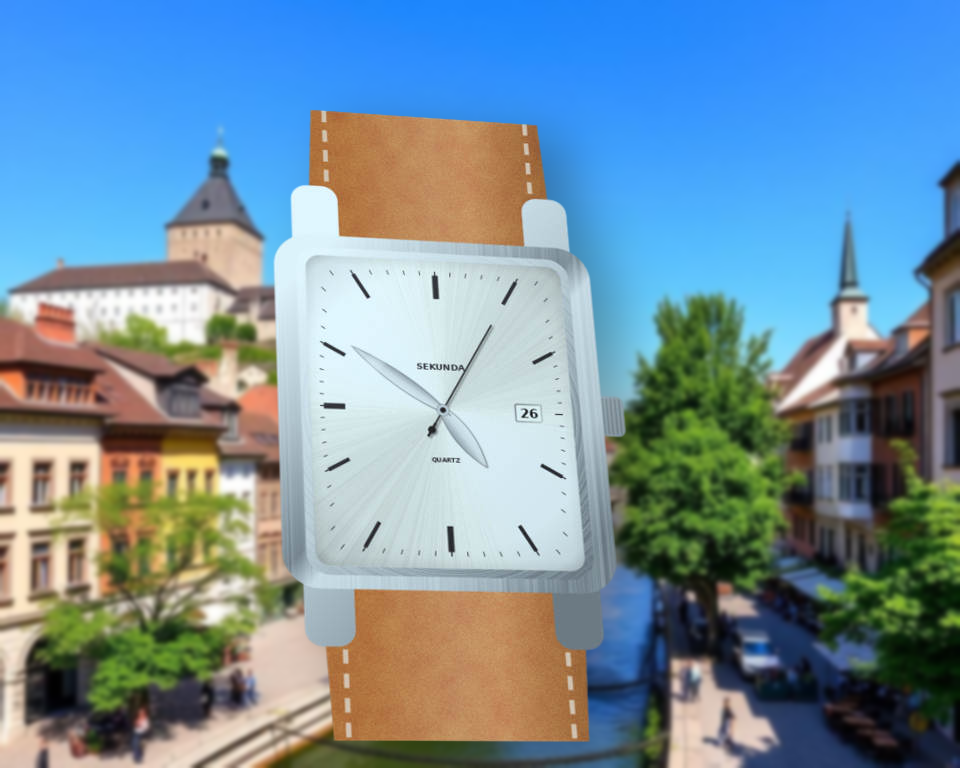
4.51.05
